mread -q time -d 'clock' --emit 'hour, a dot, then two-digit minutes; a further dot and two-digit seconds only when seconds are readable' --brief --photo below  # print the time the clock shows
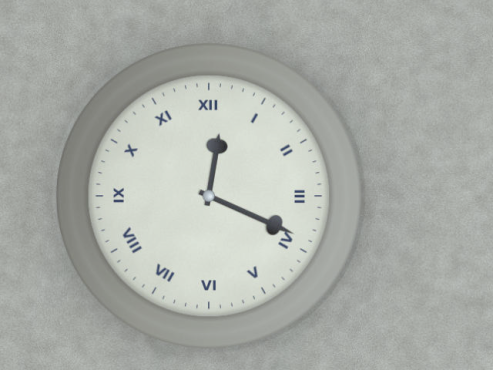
12.19
